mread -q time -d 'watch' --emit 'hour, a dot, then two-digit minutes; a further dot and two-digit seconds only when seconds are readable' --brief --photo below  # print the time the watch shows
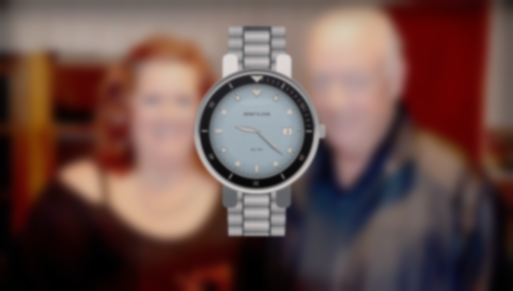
9.22
